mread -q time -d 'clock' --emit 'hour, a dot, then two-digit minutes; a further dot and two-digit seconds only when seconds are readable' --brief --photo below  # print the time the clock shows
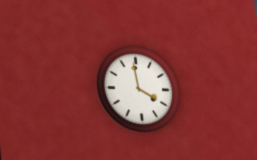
3.59
